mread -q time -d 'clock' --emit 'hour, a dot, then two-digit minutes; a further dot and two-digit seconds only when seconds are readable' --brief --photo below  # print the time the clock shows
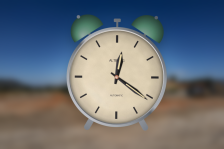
12.21
